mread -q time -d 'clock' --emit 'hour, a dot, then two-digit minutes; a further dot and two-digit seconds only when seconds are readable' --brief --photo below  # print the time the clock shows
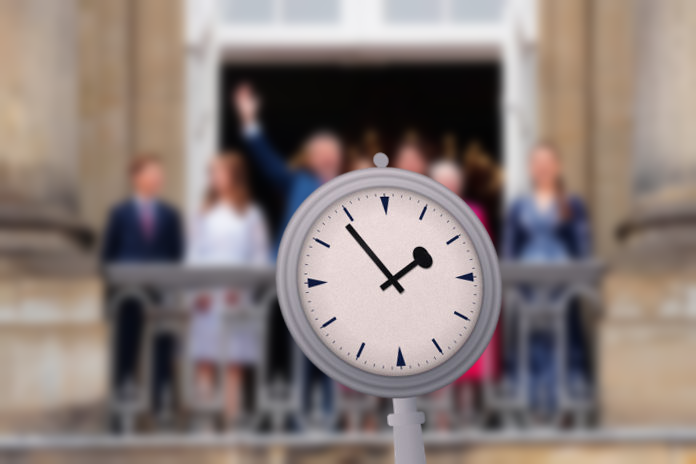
1.54
